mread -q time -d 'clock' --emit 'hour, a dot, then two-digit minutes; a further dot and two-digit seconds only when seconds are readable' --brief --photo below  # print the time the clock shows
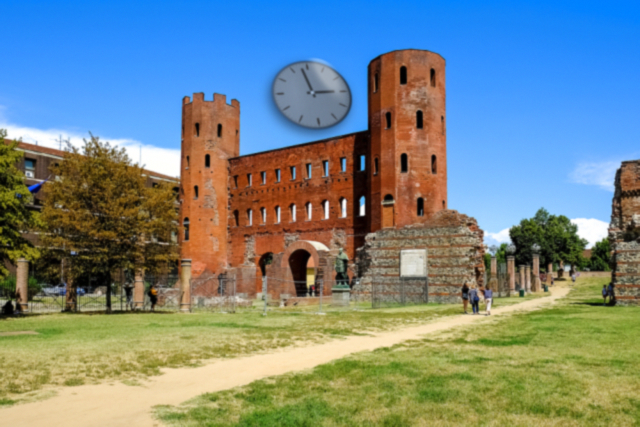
2.58
